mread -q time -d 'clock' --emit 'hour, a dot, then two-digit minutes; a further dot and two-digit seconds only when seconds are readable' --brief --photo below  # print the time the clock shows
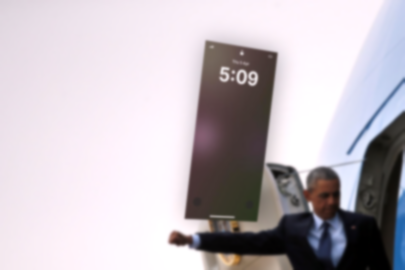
5.09
